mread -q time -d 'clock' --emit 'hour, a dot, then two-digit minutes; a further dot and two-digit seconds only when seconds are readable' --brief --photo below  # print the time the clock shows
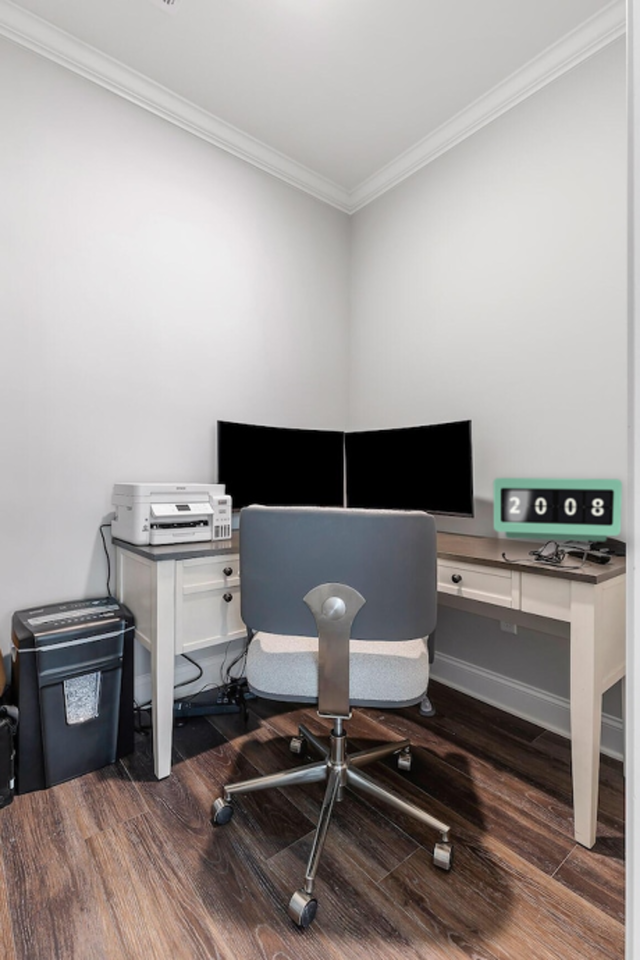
20.08
